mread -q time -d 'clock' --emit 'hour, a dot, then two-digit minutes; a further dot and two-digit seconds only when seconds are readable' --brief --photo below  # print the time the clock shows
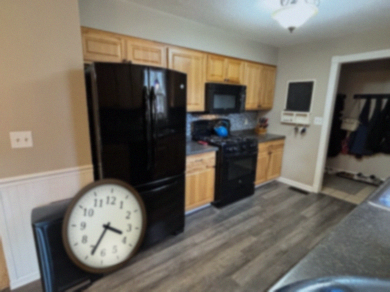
3.34
